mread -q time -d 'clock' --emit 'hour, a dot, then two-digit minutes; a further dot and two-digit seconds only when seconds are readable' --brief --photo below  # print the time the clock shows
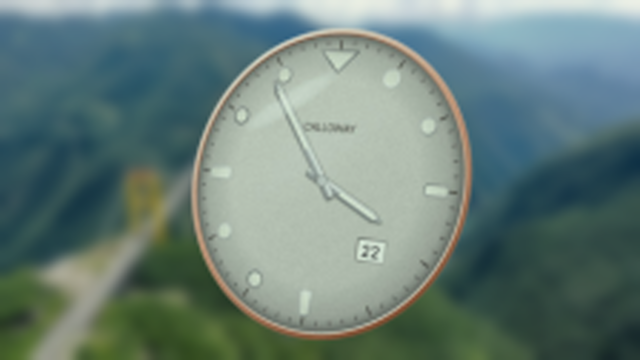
3.54
